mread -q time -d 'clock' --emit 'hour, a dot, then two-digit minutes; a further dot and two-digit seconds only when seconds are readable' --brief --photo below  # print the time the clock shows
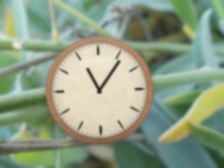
11.06
